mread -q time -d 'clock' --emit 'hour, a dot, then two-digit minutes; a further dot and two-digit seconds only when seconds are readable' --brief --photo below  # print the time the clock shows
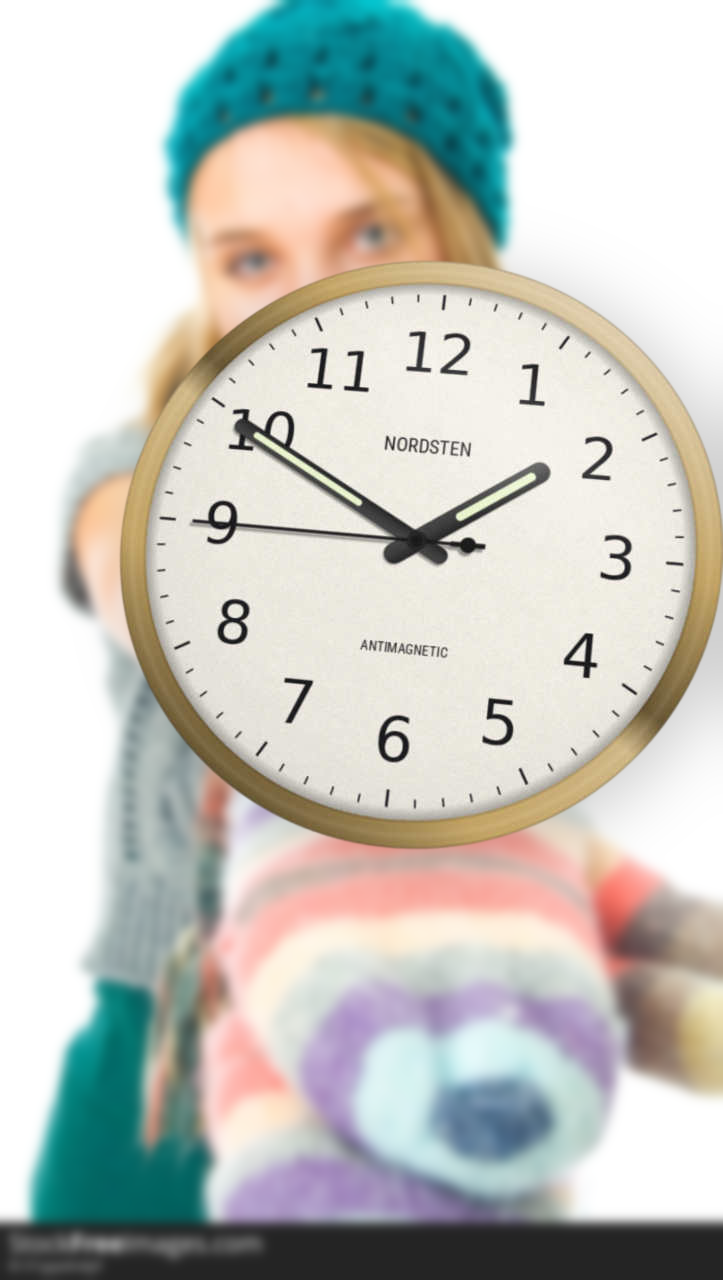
1.49.45
